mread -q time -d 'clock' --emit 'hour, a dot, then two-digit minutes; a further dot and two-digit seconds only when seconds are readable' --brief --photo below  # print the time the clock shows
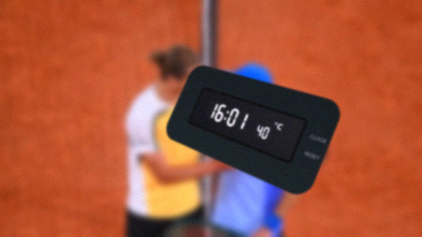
16.01
